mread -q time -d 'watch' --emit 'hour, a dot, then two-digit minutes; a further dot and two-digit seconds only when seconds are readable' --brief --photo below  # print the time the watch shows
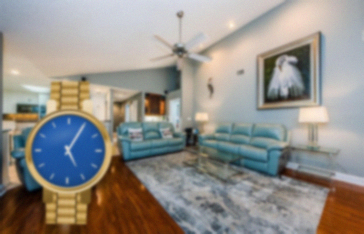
5.05
